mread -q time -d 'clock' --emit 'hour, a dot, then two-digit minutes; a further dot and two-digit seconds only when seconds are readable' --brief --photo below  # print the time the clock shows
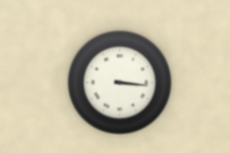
3.16
